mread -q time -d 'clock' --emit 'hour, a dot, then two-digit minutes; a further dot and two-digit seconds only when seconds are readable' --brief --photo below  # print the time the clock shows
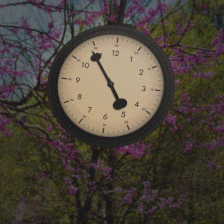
4.54
